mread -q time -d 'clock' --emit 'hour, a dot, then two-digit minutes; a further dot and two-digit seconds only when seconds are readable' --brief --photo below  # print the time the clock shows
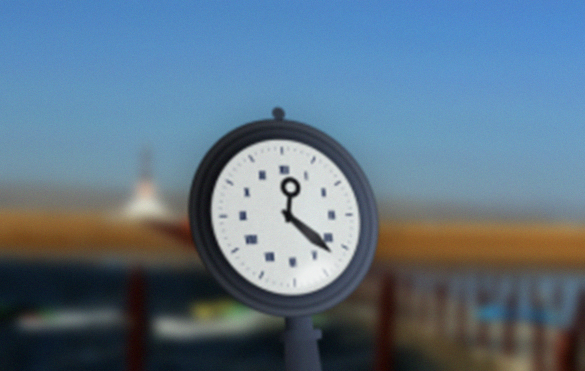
12.22
